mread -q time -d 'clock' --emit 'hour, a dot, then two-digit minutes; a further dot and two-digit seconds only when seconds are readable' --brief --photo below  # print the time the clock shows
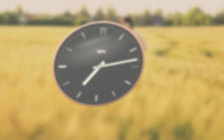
7.13
